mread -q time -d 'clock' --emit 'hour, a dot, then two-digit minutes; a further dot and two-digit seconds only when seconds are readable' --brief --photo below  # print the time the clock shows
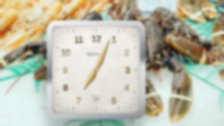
7.04
